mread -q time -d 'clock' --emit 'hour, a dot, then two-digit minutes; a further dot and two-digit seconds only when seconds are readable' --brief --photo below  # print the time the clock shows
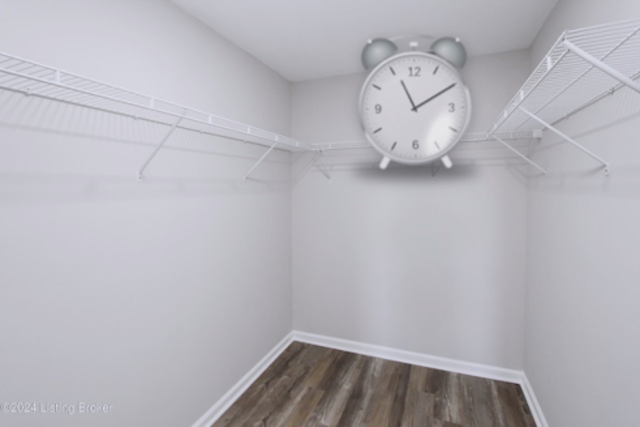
11.10
